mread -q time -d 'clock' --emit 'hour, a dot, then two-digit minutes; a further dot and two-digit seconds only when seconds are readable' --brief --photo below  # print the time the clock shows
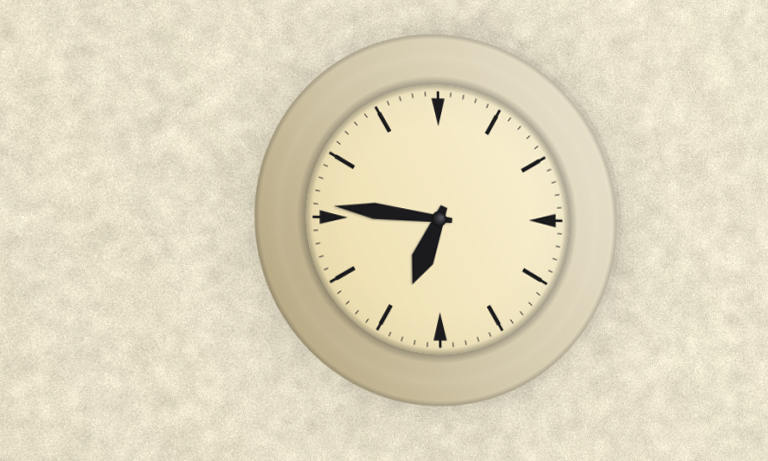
6.46
